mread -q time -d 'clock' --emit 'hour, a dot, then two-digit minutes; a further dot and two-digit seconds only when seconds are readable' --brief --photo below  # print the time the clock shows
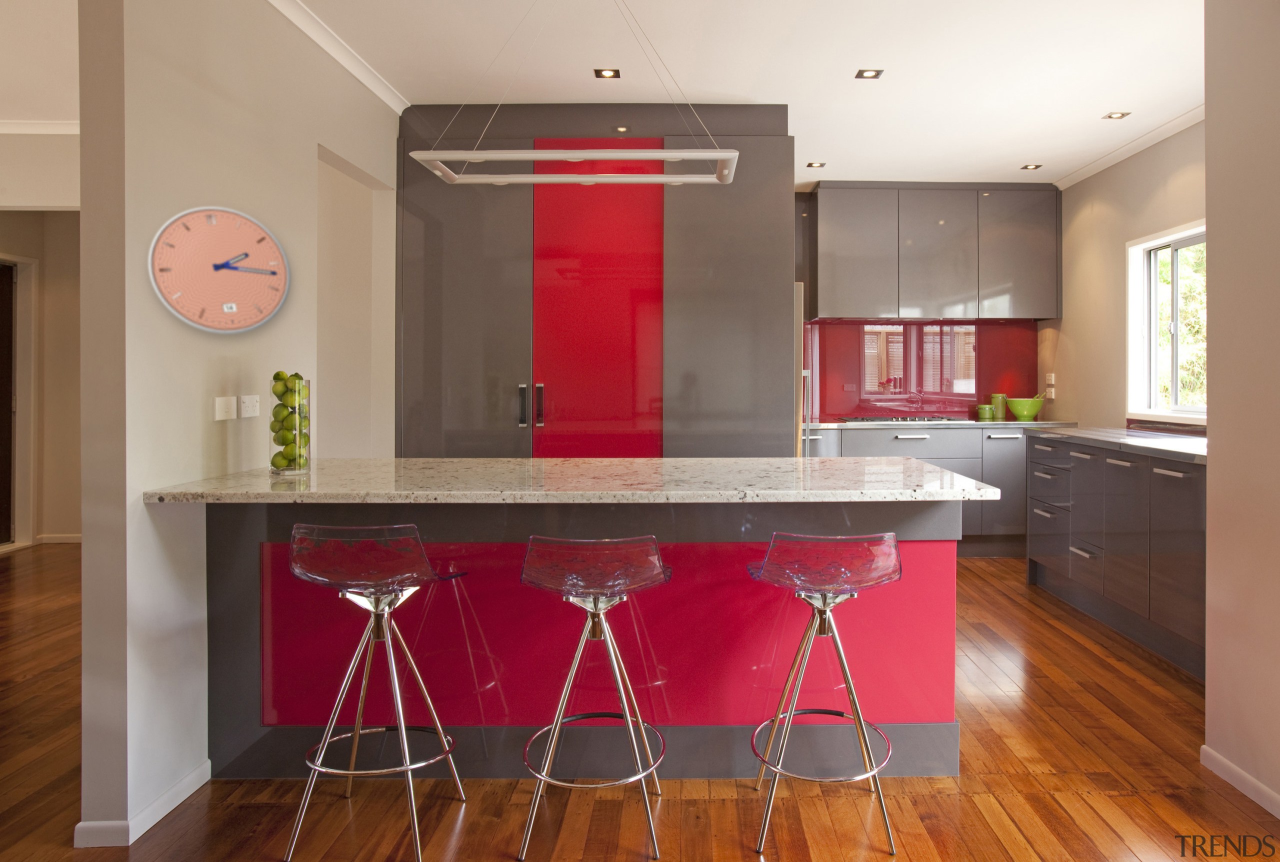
2.17
